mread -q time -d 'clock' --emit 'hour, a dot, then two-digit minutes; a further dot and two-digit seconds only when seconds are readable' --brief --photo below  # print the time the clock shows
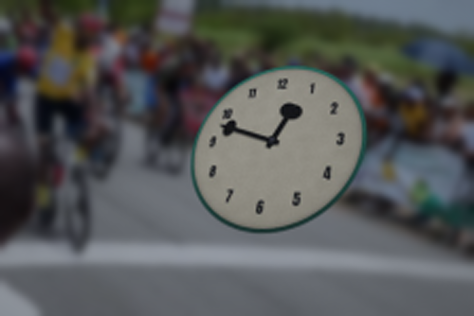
12.48
